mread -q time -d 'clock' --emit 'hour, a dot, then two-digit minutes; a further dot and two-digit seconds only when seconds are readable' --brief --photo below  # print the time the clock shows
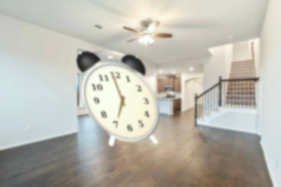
6.59
